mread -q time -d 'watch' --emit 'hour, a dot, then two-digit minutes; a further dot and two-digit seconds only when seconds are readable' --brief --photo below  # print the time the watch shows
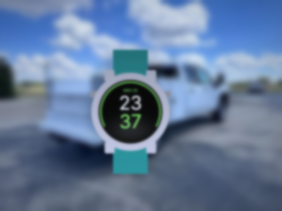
23.37
